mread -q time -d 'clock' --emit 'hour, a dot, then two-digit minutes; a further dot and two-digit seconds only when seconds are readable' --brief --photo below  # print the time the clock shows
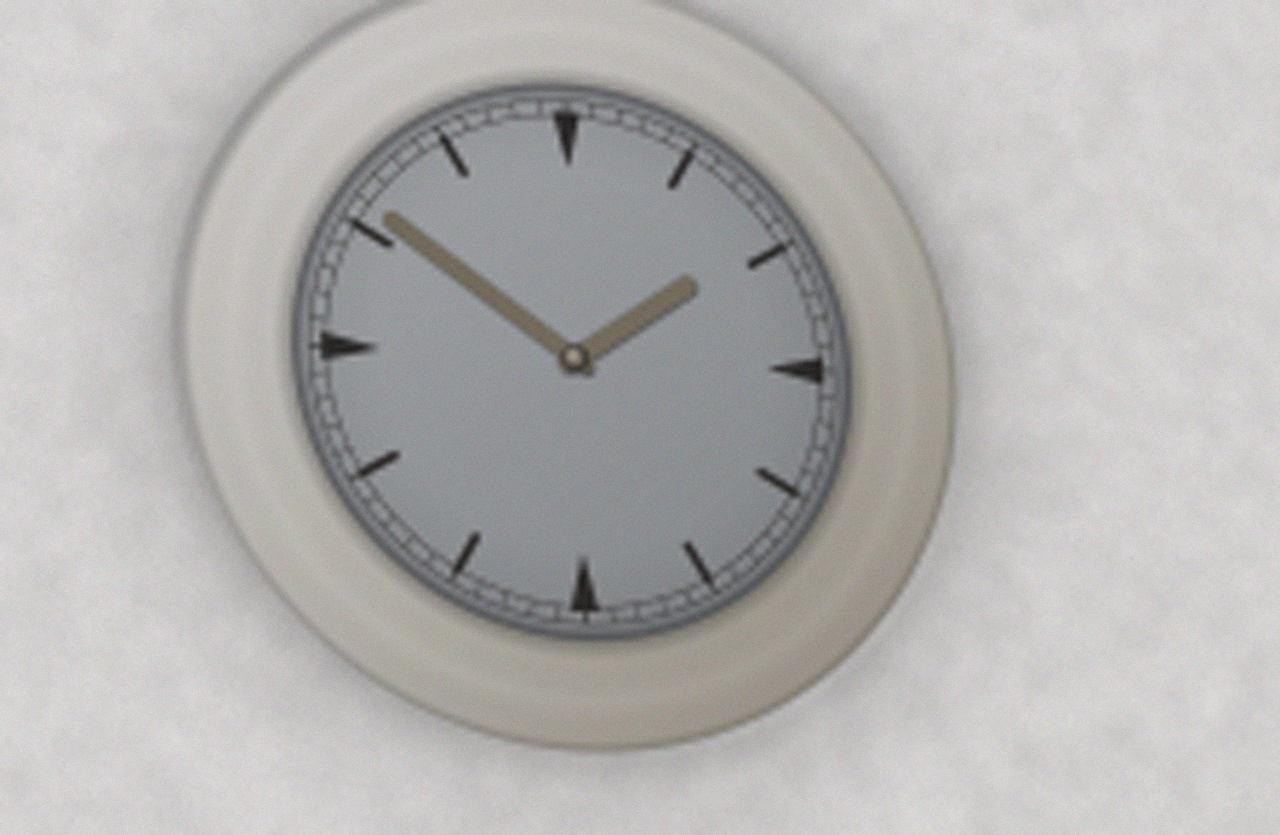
1.51
